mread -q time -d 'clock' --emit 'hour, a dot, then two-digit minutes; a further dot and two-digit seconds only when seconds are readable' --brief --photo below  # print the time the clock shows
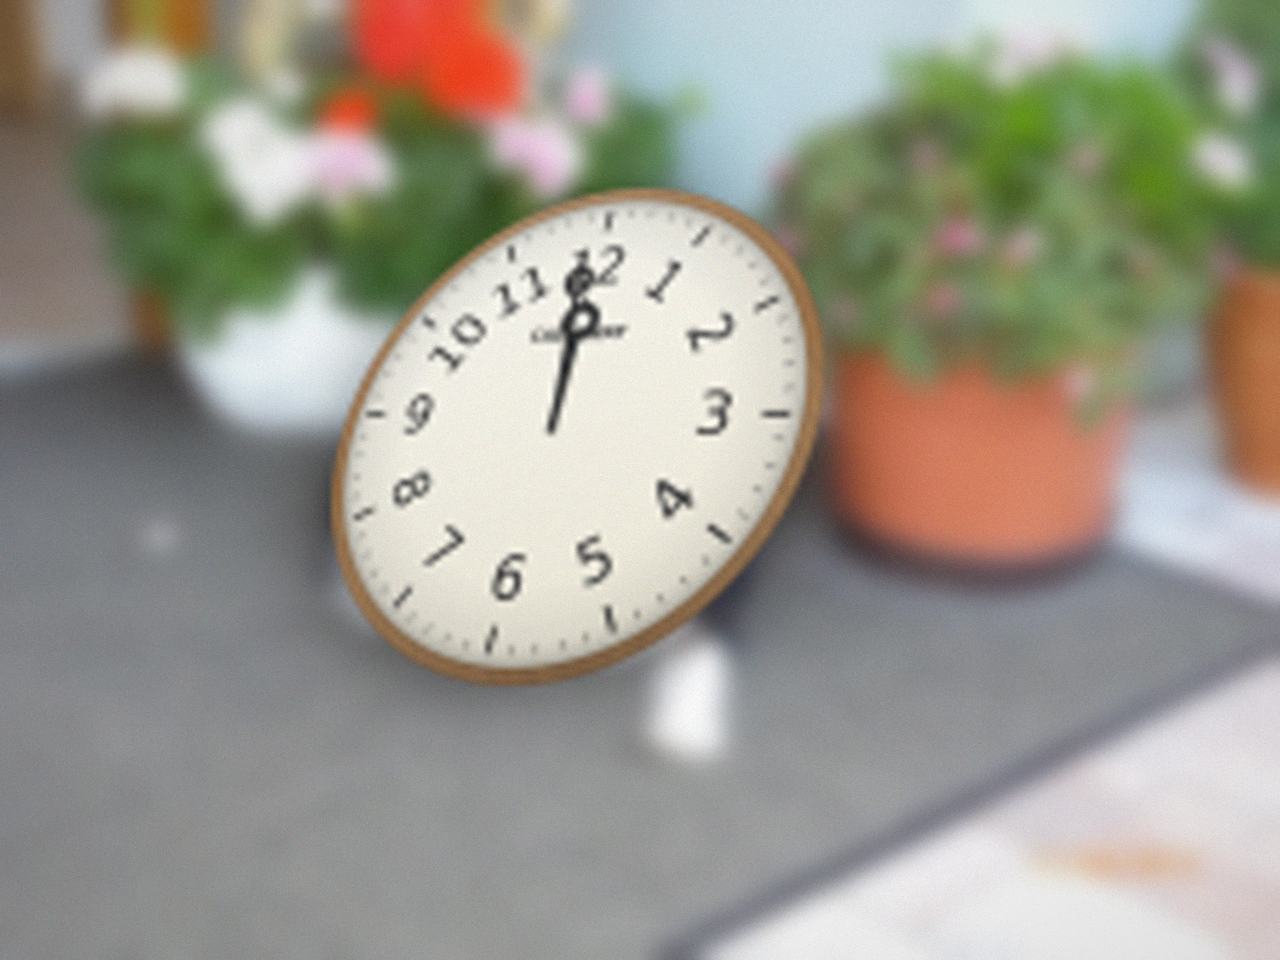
11.59
